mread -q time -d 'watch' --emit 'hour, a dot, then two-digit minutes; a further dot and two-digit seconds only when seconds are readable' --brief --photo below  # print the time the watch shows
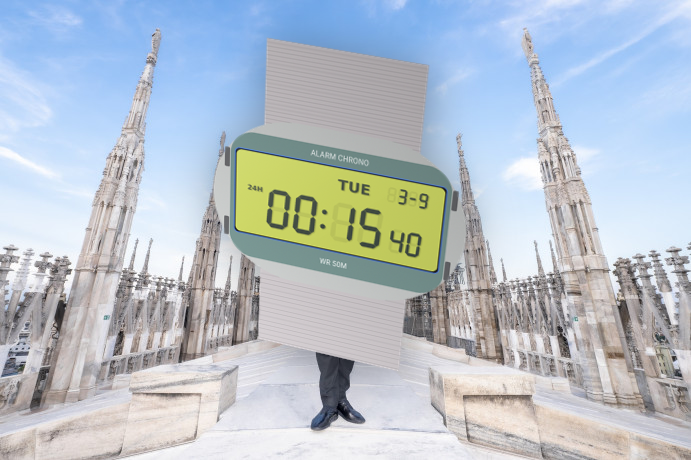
0.15.40
